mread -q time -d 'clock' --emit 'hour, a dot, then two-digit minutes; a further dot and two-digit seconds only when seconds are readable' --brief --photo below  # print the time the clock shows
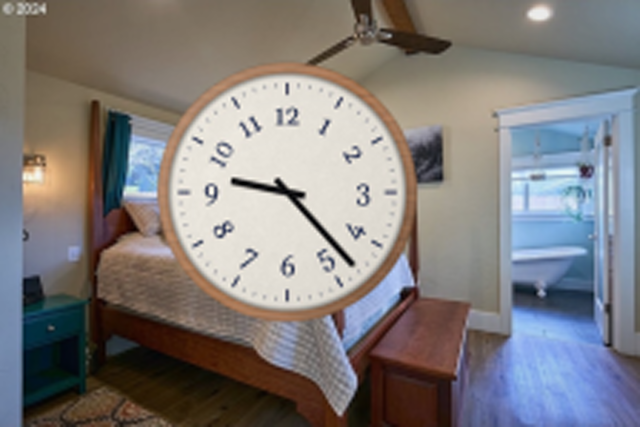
9.23
